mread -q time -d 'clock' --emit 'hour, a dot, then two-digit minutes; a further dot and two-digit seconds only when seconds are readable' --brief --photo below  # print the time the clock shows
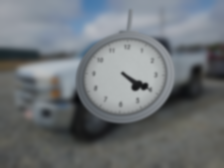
4.20
